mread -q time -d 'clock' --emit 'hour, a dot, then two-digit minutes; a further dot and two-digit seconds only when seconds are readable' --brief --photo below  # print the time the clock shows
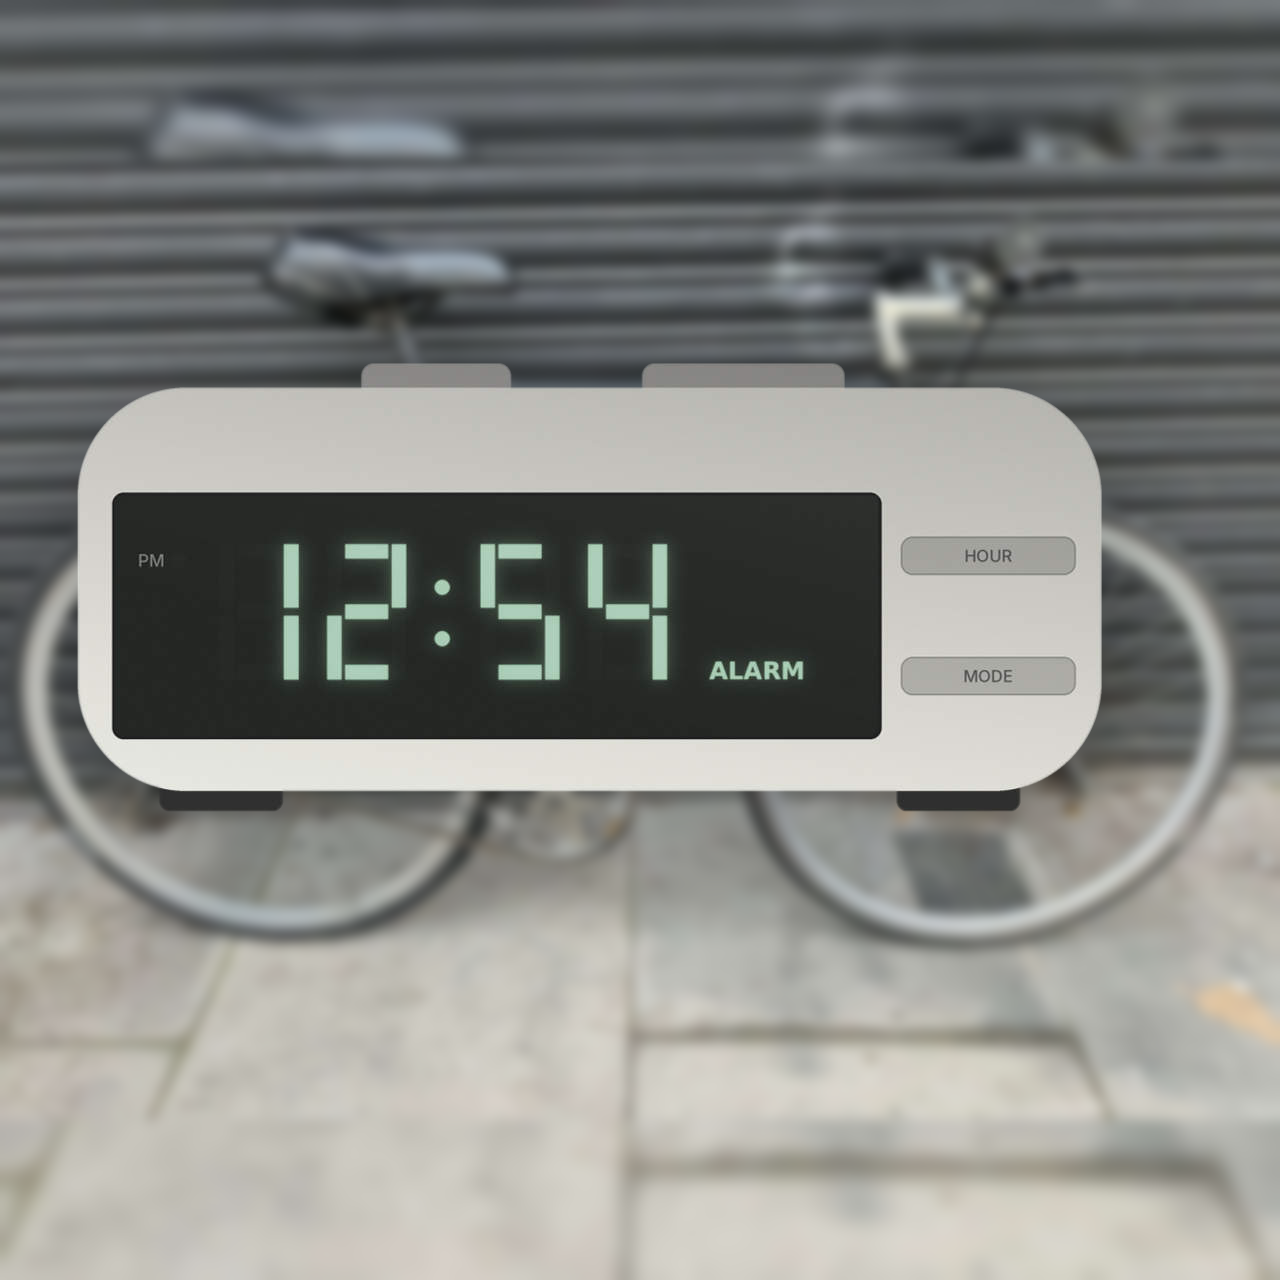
12.54
